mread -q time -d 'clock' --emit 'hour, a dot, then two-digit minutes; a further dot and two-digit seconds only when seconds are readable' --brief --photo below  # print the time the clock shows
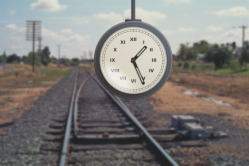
1.26
